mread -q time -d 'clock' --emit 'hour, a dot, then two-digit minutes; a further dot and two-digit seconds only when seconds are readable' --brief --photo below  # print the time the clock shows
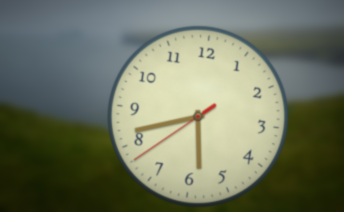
5.41.38
